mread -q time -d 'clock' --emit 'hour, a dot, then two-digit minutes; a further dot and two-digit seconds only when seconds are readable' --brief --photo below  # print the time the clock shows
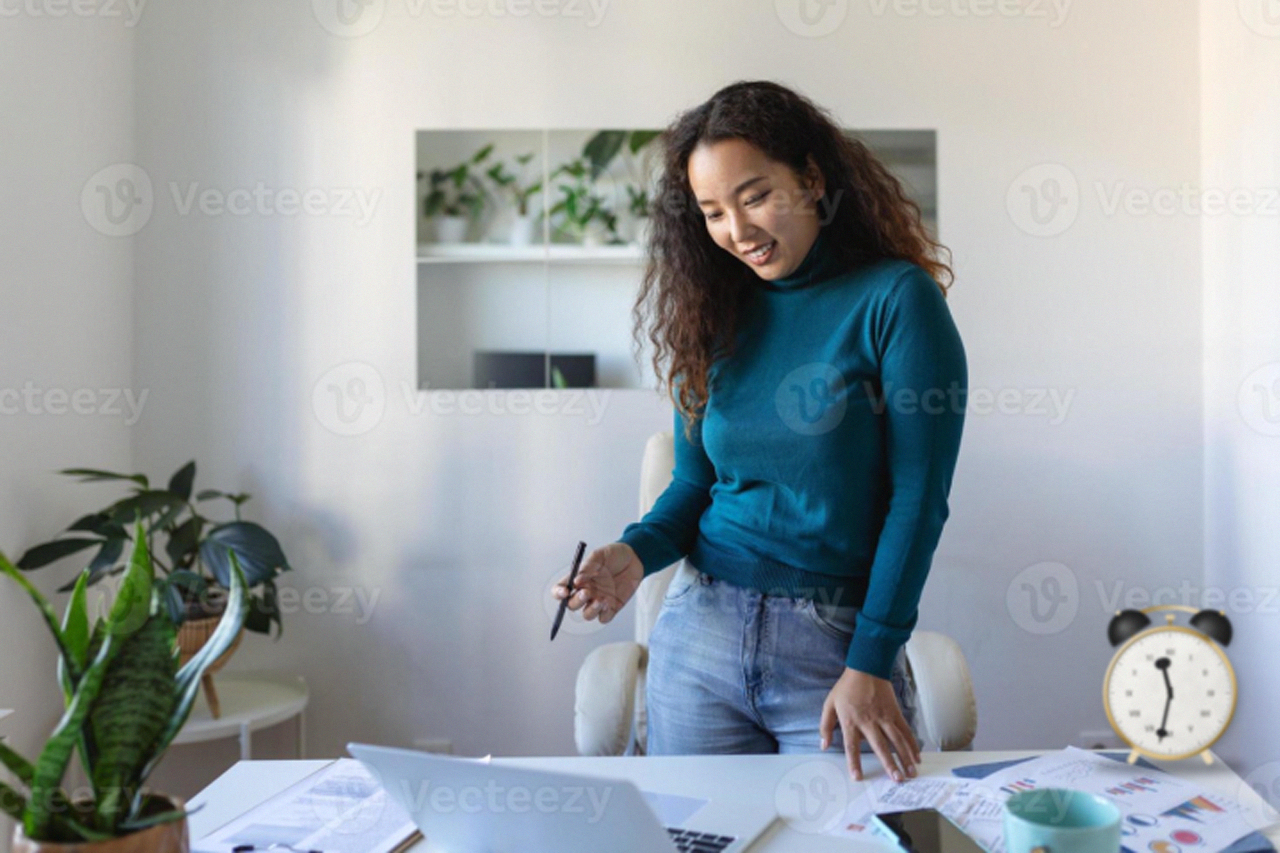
11.32
